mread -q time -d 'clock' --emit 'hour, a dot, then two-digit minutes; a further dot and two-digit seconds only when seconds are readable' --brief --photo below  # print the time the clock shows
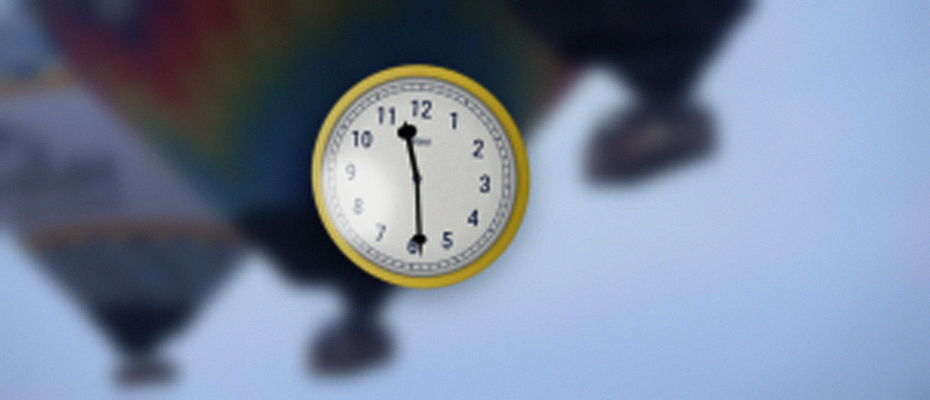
11.29
